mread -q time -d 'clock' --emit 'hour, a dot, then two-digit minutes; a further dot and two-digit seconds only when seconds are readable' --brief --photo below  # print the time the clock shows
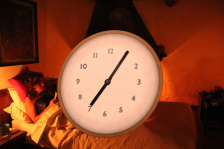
7.05
